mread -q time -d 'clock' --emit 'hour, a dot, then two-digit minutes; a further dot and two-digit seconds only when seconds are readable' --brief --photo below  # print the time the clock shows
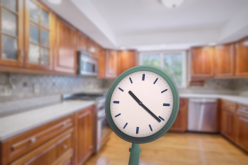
10.21
